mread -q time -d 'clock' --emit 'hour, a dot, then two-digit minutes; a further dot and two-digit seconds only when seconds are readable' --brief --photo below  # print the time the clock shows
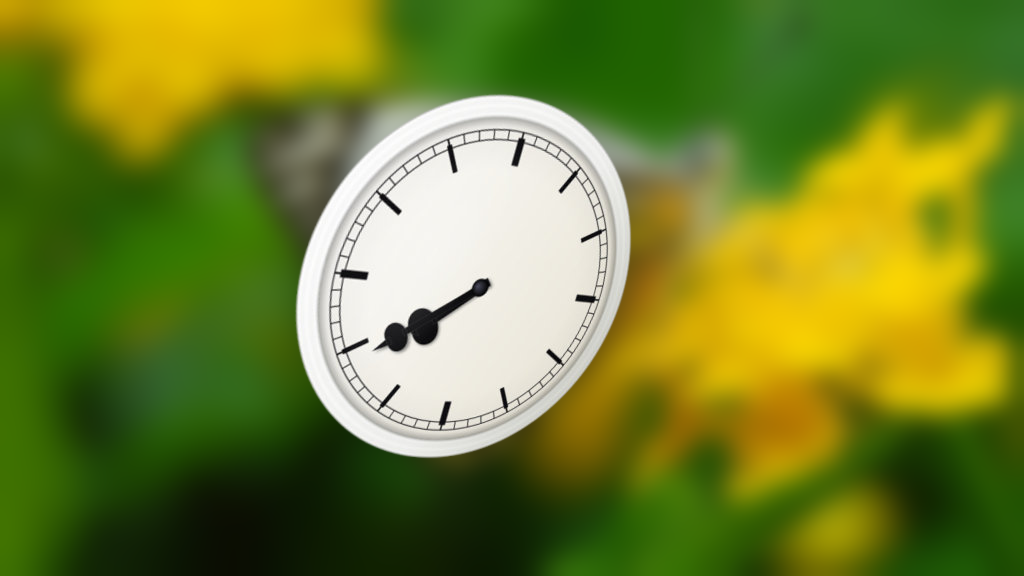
7.39
